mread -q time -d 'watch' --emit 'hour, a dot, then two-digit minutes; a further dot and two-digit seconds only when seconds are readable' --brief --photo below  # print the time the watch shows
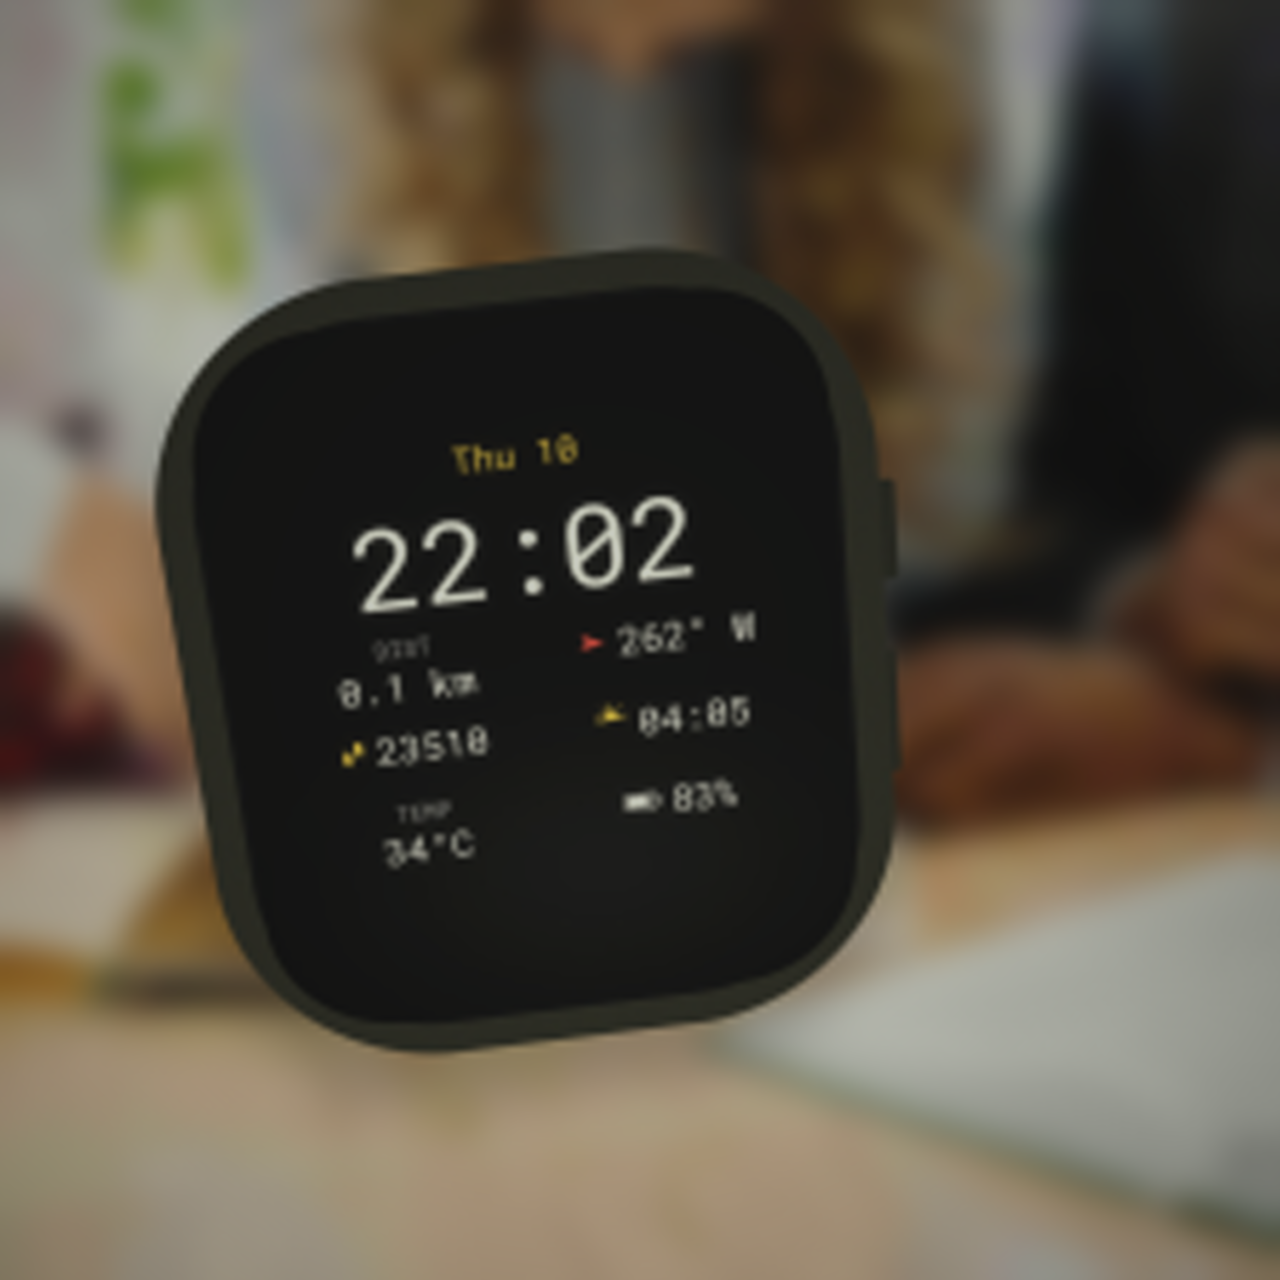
22.02
